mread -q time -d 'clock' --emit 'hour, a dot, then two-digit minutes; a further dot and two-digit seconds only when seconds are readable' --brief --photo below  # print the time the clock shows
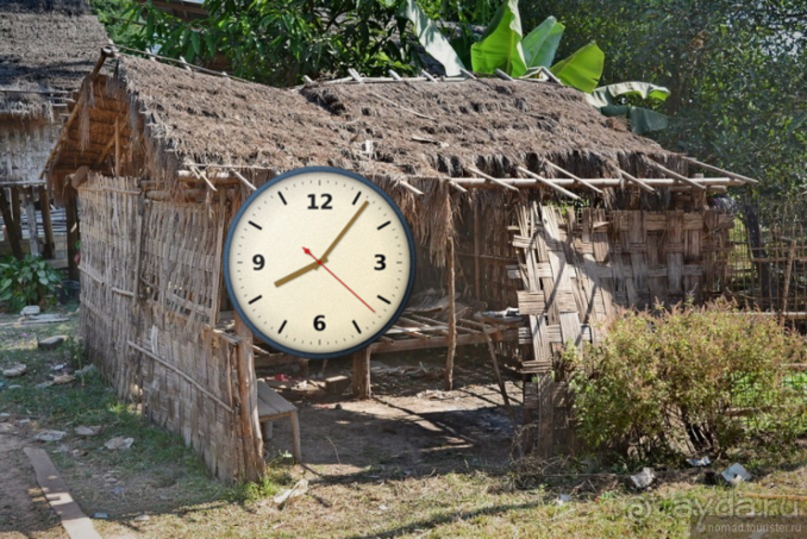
8.06.22
